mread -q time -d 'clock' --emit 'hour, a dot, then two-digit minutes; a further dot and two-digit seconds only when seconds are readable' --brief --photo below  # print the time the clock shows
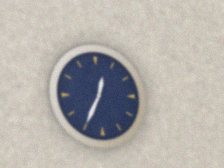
12.35
